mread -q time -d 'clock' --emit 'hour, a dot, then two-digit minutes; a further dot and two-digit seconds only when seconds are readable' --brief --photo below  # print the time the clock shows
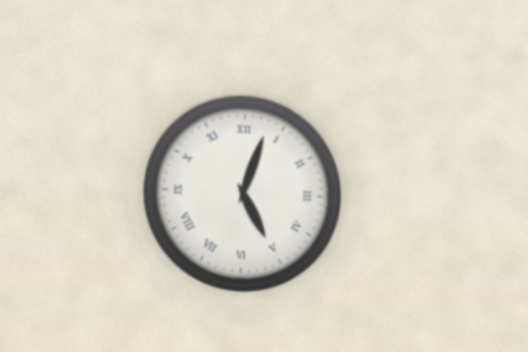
5.03
